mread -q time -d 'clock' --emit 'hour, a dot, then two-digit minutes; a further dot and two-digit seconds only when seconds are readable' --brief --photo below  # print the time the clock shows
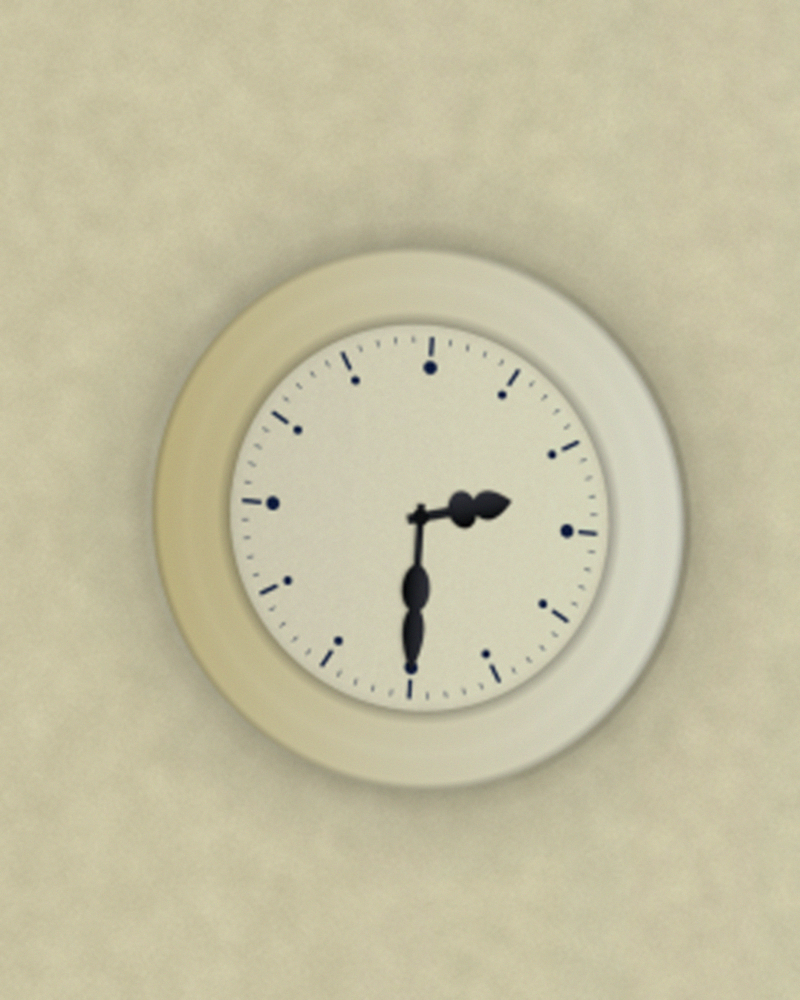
2.30
